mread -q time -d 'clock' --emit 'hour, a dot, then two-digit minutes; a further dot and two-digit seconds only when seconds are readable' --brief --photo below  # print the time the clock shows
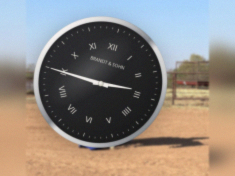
2.45
